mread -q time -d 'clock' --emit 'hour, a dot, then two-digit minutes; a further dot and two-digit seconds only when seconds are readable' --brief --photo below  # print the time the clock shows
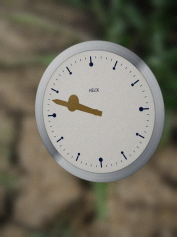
9.48
